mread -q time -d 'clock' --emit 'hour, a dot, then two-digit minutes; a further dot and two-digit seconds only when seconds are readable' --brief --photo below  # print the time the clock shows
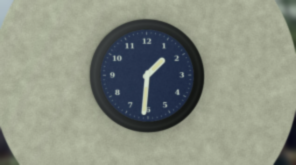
1.31
